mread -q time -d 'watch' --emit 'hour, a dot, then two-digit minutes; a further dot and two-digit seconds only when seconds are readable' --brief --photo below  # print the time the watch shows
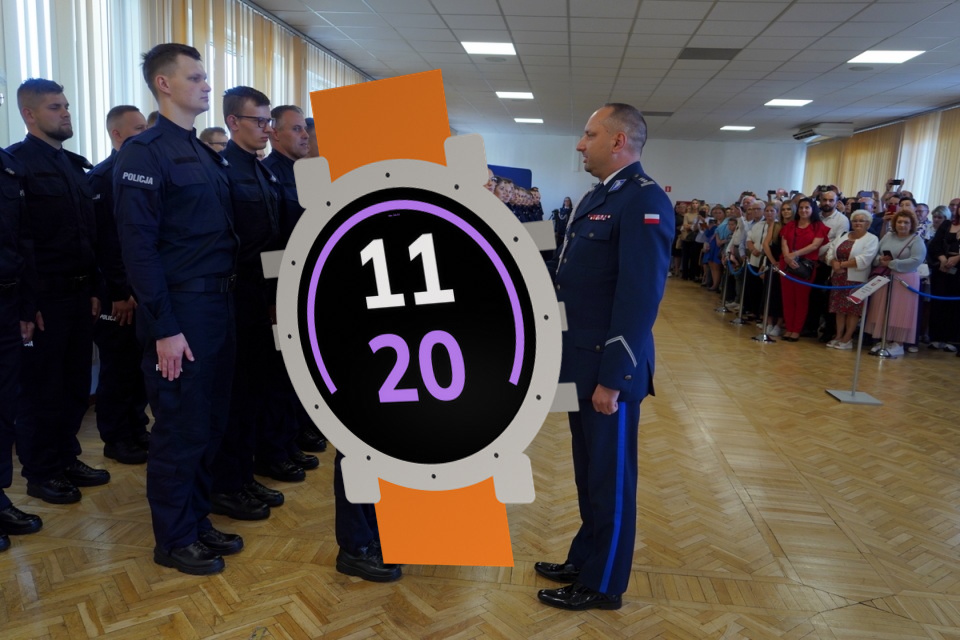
11.20
